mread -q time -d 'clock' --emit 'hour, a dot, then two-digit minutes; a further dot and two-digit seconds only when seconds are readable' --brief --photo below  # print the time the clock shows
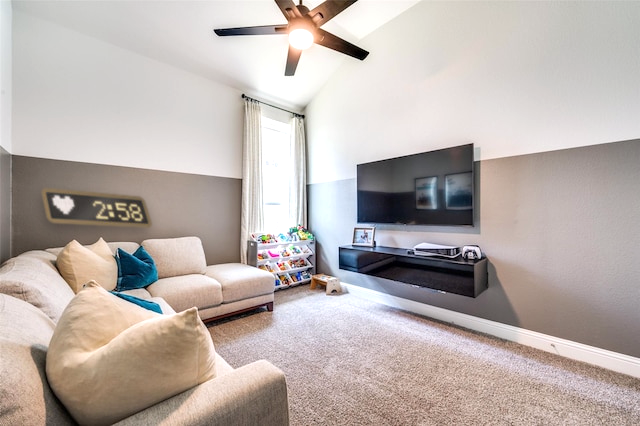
2.58
